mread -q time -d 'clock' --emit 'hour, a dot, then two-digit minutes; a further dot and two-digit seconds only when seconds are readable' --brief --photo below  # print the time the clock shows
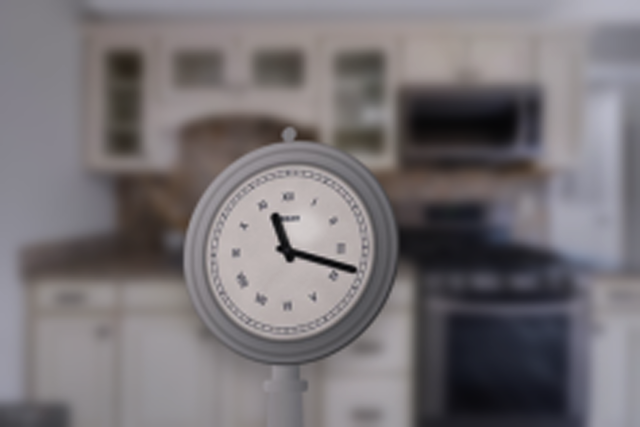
11.18
